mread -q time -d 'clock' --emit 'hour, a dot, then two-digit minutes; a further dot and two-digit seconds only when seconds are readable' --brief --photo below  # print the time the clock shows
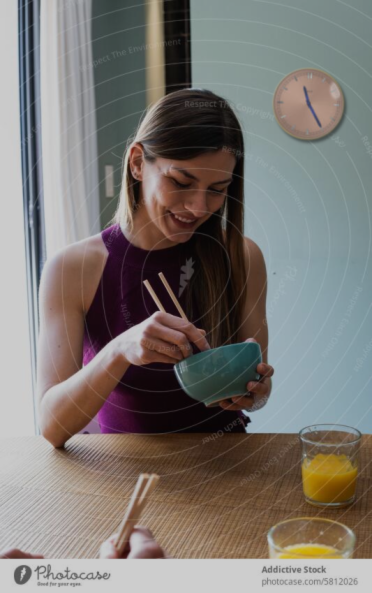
11.25
